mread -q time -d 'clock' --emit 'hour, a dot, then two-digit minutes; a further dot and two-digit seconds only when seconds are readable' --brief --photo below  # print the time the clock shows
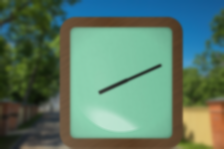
8.11
